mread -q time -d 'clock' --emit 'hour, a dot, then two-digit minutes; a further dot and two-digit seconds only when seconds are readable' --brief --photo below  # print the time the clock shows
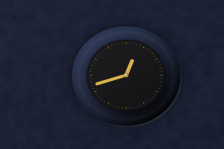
12.42
